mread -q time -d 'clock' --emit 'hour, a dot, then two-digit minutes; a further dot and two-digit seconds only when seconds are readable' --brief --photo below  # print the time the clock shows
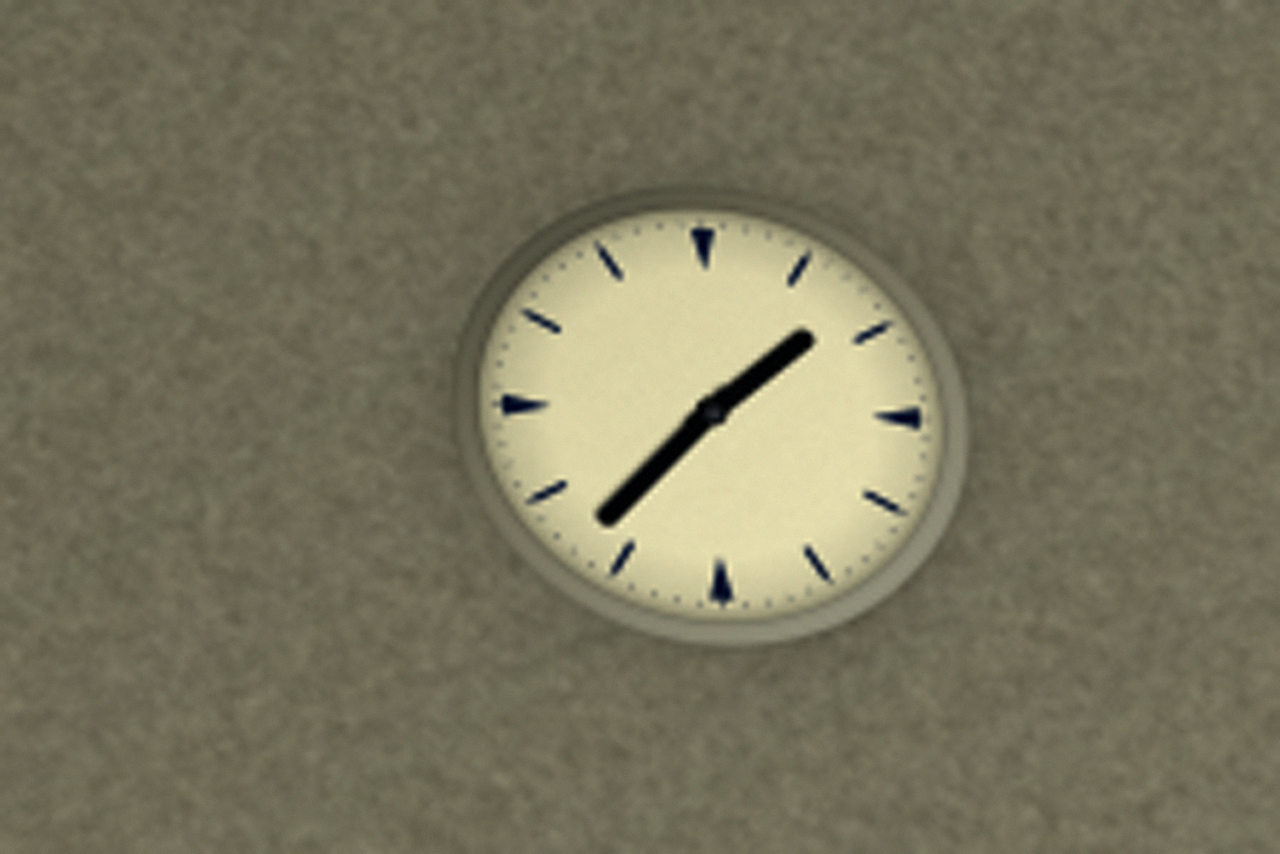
1.37
